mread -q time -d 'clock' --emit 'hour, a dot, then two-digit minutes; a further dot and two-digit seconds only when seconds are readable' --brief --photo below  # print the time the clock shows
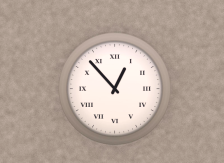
12.53
